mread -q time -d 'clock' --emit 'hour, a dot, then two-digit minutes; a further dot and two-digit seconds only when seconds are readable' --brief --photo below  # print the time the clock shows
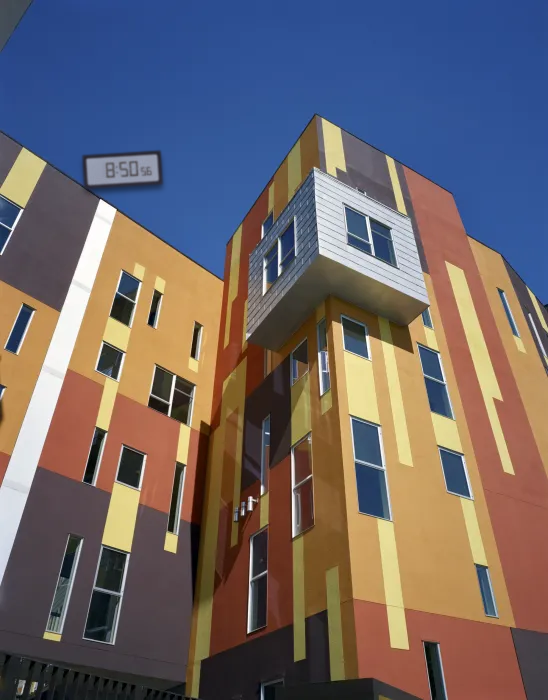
8.50
